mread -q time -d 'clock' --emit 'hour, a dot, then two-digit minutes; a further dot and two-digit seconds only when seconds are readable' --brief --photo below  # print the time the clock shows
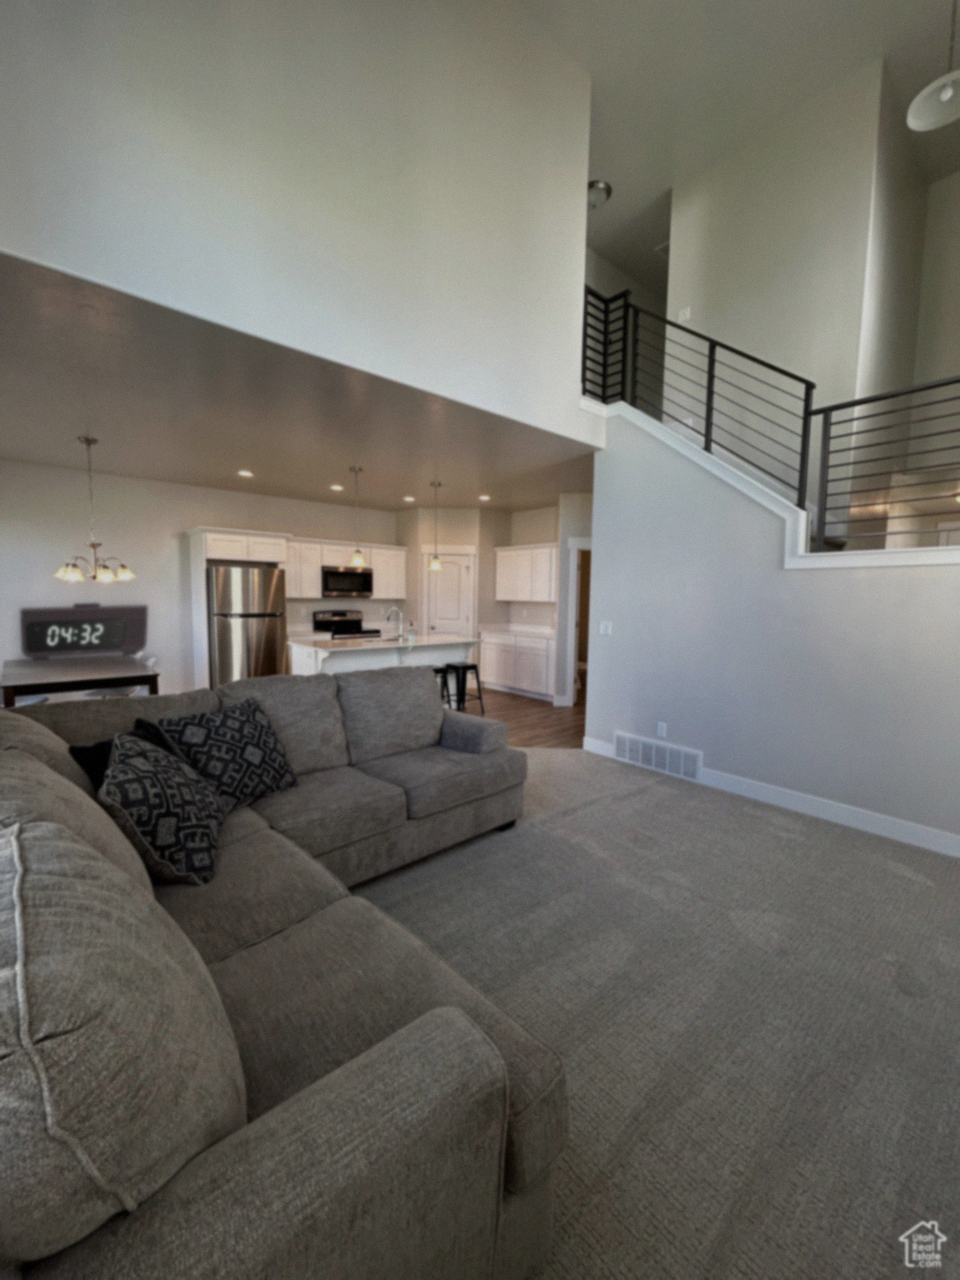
4.32
